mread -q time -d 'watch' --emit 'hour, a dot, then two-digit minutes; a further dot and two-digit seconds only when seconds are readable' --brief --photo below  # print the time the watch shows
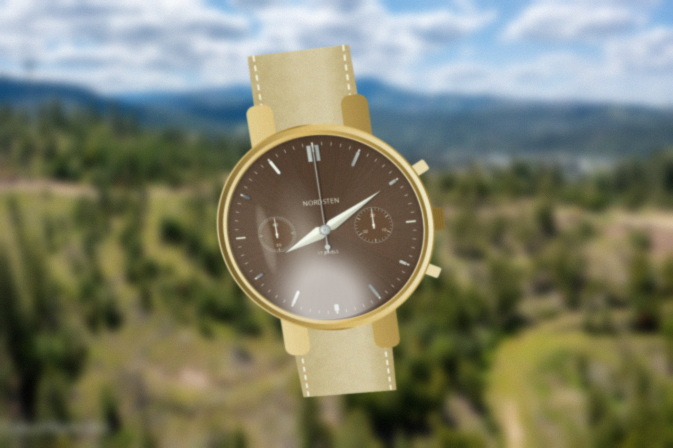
8.10
